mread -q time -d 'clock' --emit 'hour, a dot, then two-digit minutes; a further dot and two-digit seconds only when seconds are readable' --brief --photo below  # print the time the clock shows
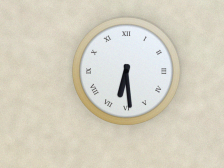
6.29
